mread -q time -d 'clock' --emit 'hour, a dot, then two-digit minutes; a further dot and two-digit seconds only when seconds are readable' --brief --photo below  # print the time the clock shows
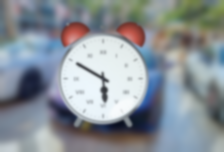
5.50
